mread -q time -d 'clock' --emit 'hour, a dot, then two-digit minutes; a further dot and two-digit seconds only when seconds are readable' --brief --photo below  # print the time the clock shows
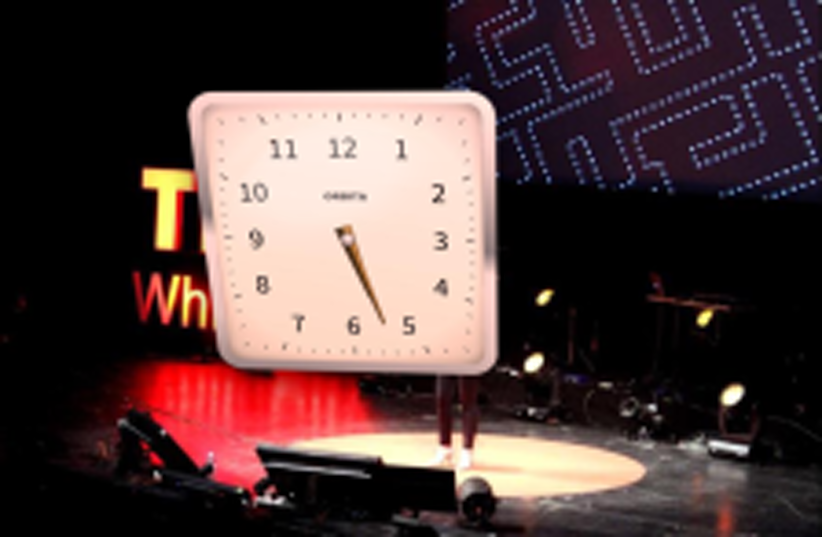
5.27
